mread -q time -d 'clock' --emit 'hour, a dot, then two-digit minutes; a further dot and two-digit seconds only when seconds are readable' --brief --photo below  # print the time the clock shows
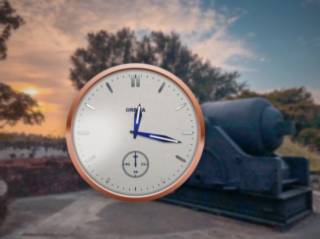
12.17
